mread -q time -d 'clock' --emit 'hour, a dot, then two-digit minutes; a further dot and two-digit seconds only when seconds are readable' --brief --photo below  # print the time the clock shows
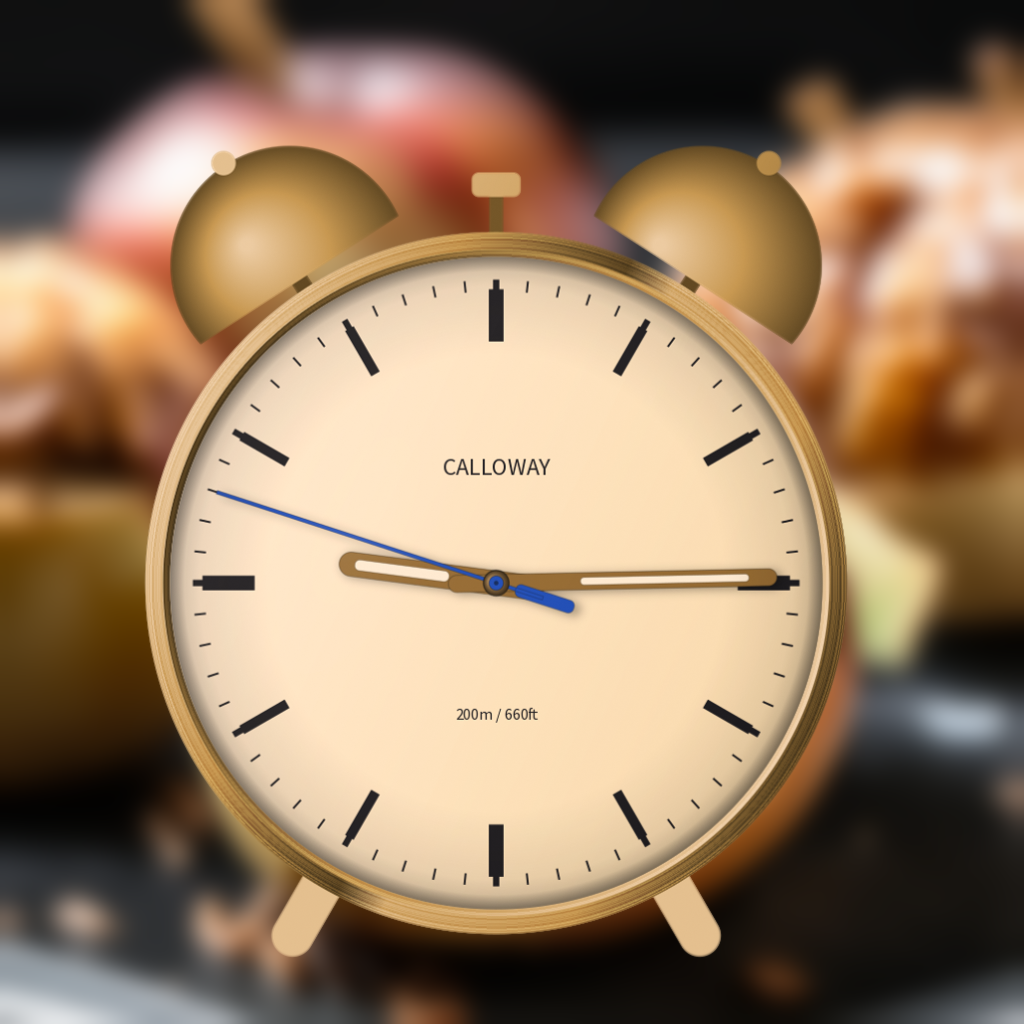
9.14.48
